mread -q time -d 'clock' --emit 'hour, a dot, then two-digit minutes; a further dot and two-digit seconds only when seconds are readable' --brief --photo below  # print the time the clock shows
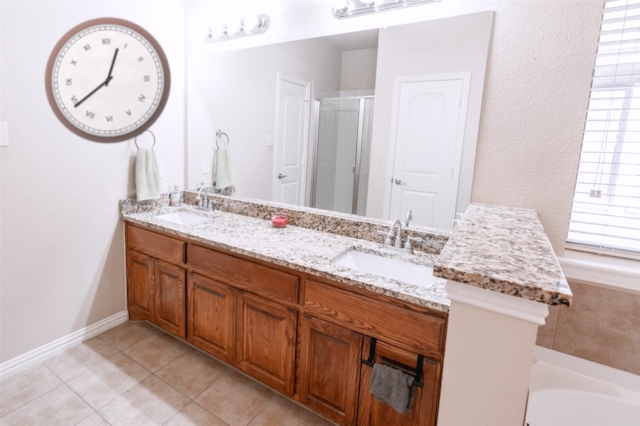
12.39
